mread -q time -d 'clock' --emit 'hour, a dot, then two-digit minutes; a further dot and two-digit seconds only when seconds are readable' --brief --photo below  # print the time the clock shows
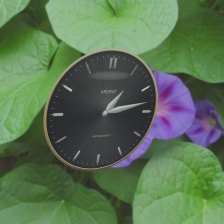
1.13
